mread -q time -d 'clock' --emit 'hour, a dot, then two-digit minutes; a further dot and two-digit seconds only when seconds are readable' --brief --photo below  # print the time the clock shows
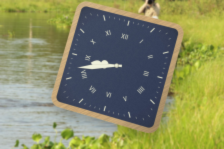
8.42
